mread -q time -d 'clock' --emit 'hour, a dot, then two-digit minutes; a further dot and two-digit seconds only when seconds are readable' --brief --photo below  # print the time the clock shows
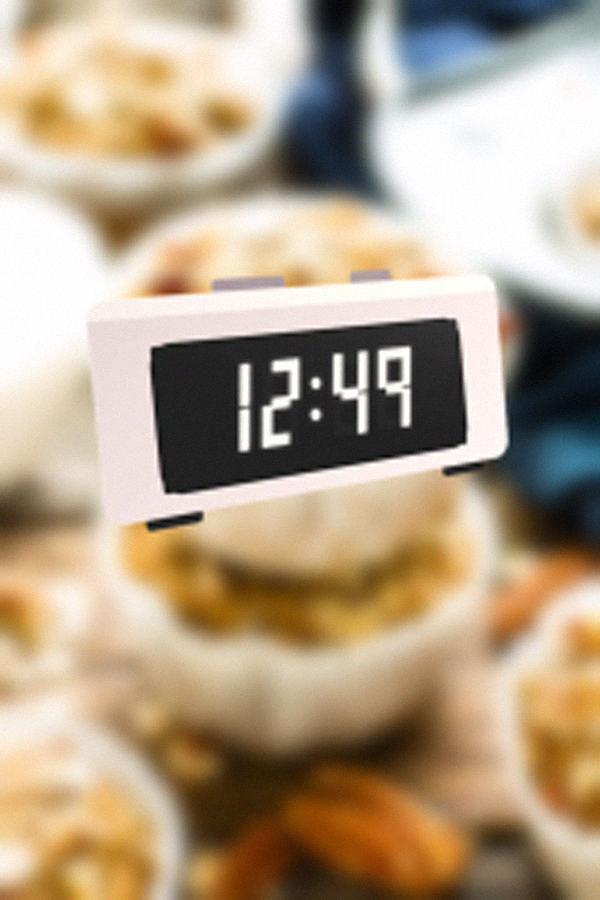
12.49
